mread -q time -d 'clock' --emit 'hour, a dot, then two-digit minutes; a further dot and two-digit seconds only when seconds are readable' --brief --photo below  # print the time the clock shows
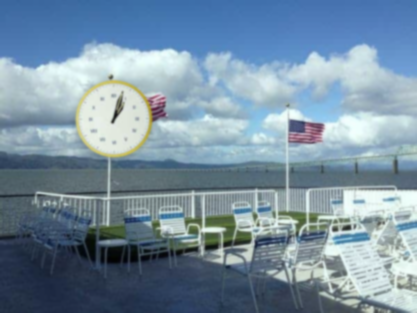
1.03
